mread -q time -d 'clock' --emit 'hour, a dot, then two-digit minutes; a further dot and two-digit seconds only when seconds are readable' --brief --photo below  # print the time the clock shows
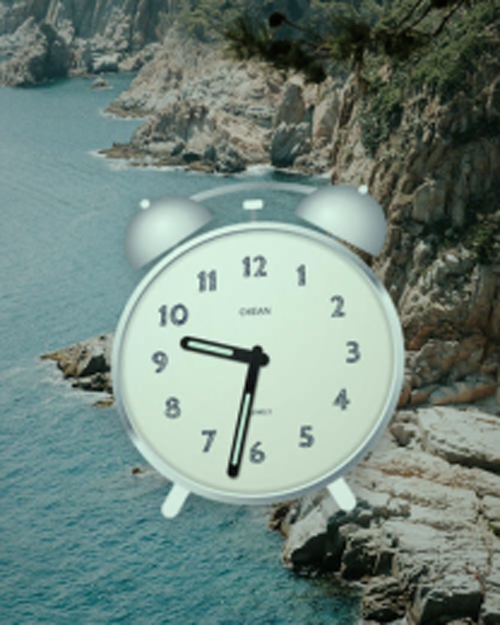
9.32
